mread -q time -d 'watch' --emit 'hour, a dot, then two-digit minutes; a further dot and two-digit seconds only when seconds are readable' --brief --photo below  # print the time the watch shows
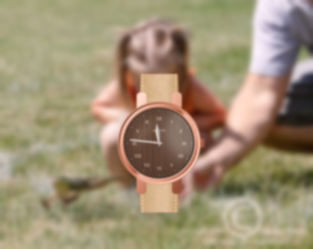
11.46
